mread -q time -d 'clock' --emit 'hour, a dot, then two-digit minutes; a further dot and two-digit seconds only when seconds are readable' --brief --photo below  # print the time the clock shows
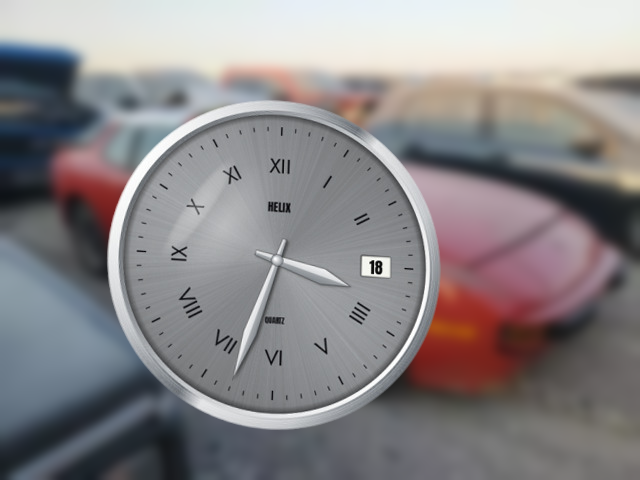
3.33
